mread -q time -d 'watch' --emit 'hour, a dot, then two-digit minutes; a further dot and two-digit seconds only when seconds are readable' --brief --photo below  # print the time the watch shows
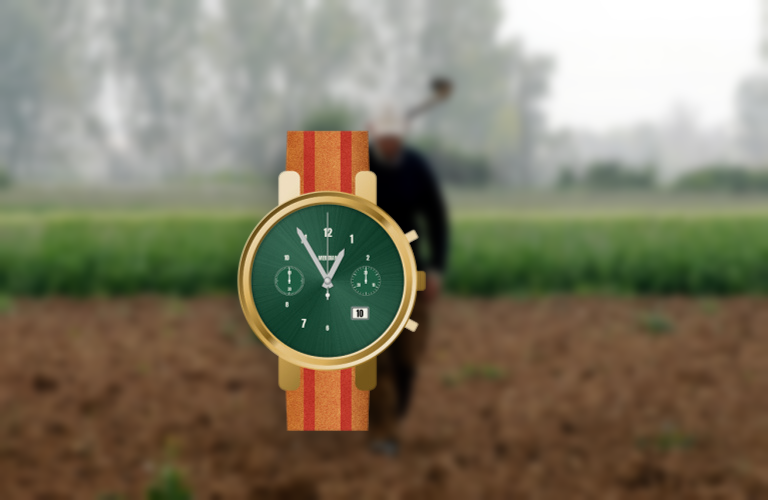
12.55
